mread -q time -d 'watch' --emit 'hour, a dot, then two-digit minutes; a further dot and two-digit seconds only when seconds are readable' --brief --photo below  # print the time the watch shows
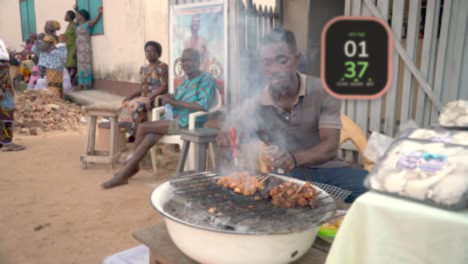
1.37
